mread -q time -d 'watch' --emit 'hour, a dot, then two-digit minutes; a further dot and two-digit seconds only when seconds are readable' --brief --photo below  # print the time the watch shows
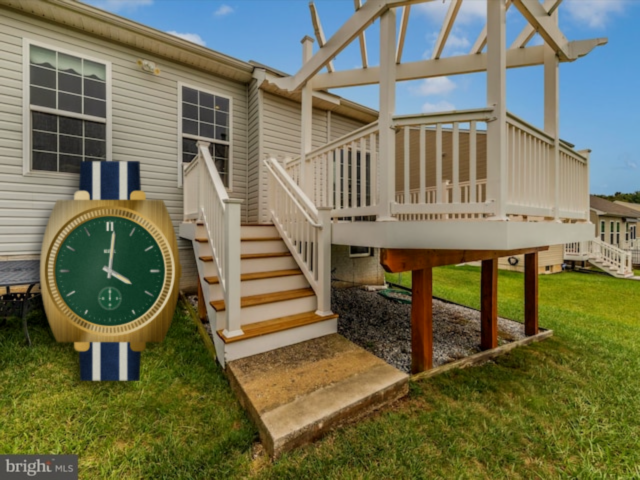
4.01
